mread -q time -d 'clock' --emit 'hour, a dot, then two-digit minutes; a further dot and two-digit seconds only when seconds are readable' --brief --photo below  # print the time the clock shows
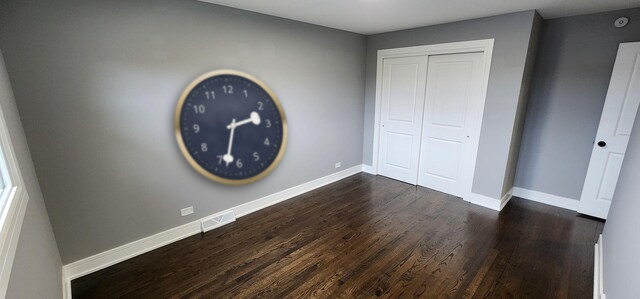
2.33
